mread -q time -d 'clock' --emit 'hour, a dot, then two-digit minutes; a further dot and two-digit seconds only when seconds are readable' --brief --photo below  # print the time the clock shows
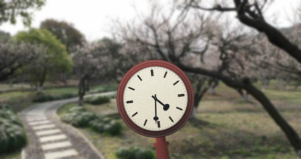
4.31
